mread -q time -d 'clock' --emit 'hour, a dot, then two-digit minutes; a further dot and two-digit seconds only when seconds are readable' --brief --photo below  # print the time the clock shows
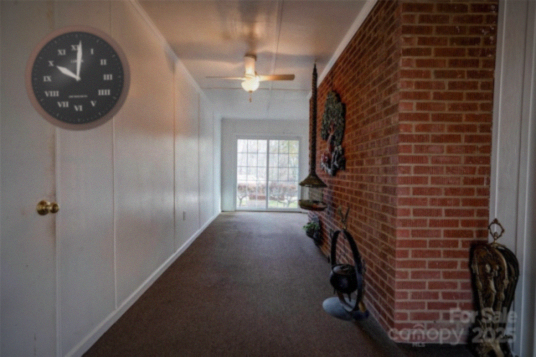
10.01
